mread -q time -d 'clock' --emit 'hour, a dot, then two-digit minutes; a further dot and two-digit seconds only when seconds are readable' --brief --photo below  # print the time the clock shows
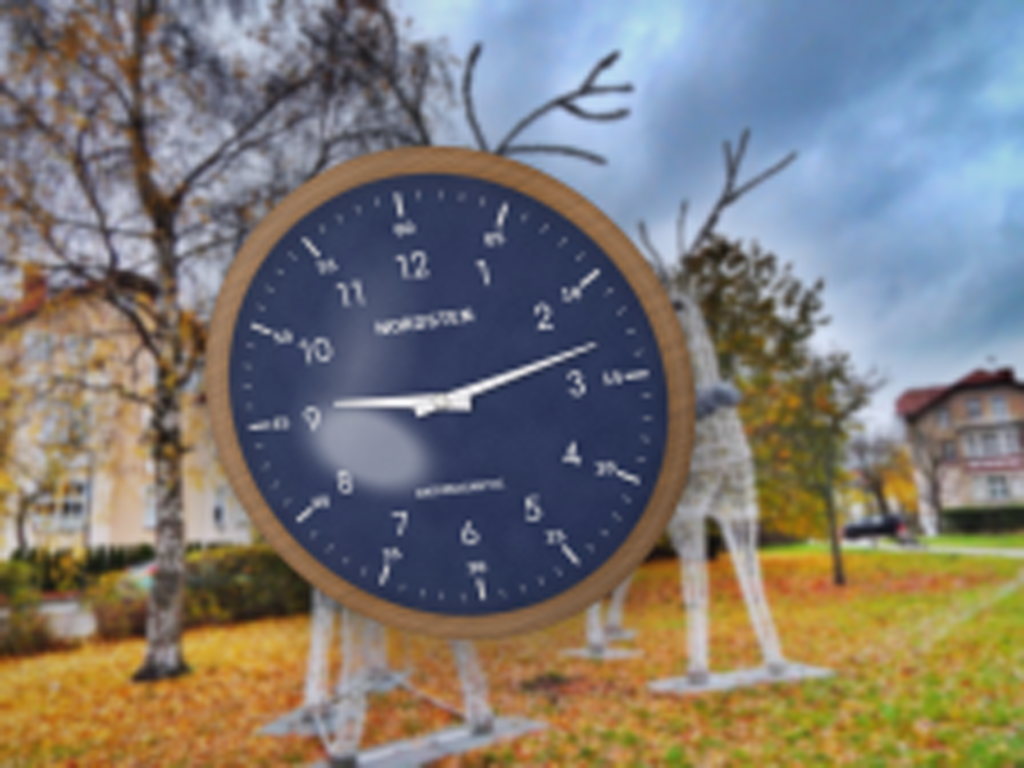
9.13
